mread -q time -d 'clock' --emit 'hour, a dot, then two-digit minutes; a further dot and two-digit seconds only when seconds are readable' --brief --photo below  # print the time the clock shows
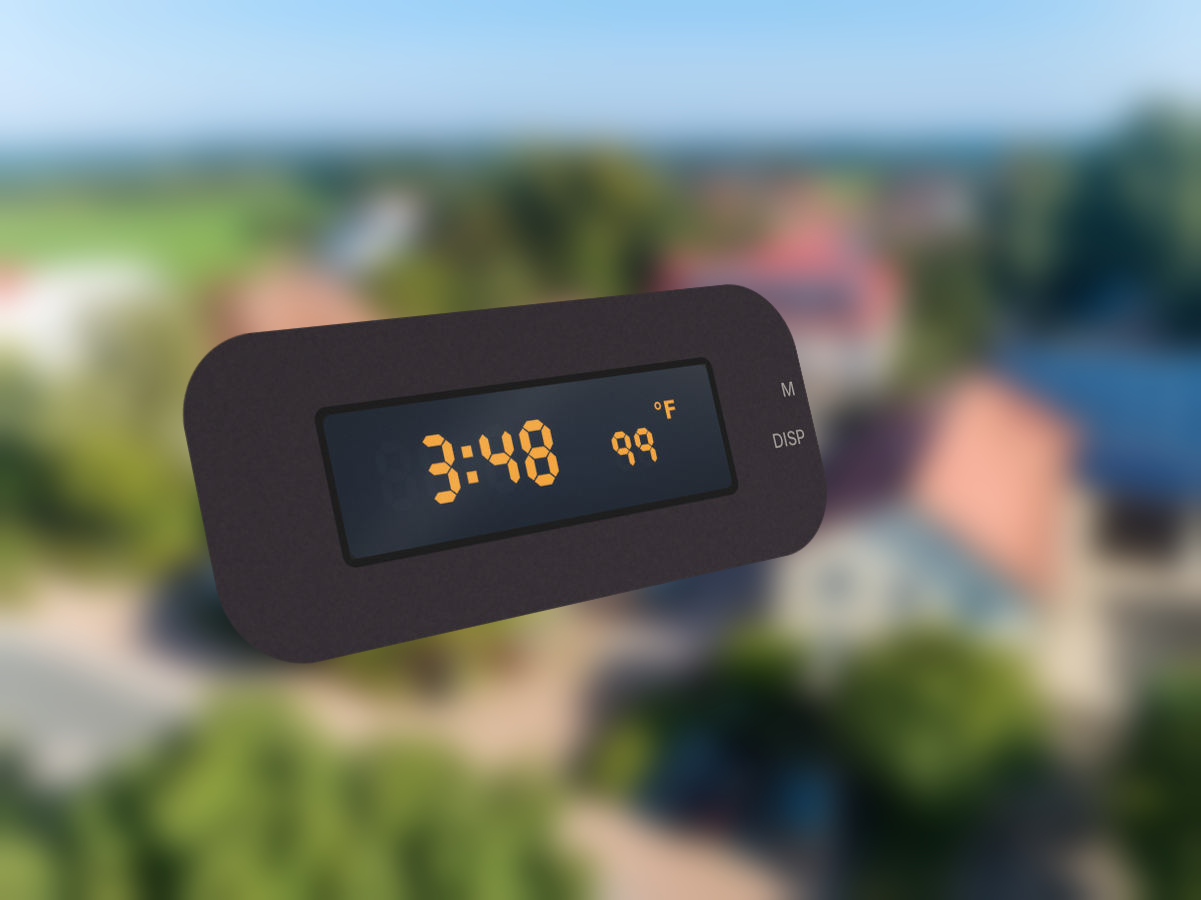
3.48
